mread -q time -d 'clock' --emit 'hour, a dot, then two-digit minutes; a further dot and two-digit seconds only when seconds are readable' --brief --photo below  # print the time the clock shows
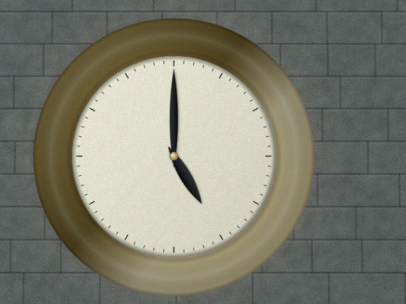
5.00
